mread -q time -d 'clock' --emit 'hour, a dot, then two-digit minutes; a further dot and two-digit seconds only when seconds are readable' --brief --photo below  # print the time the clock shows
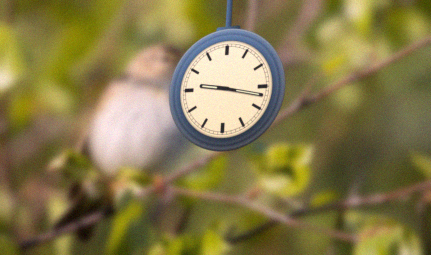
9.17
